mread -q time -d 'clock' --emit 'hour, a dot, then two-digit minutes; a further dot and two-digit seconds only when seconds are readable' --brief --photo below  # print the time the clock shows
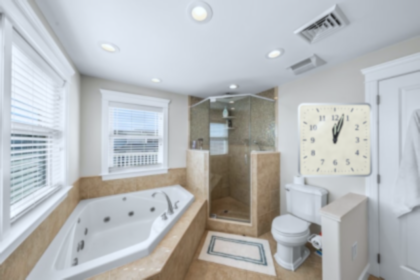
12.03
